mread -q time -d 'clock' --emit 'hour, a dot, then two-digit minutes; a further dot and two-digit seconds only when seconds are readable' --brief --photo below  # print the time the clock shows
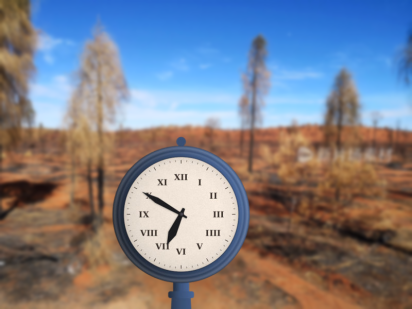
6.50
